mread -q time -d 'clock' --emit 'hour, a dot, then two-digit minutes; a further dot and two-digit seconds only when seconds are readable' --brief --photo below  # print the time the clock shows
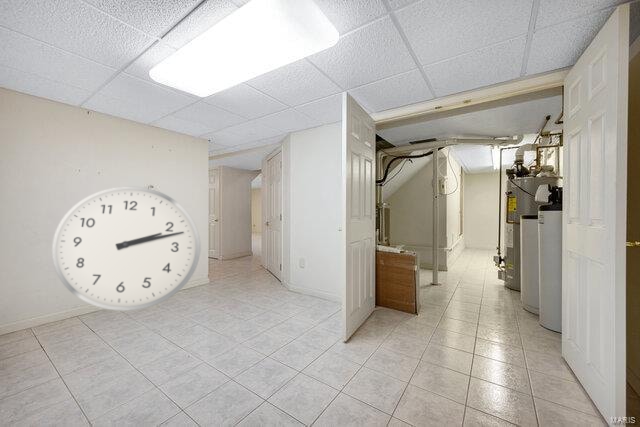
2.12
